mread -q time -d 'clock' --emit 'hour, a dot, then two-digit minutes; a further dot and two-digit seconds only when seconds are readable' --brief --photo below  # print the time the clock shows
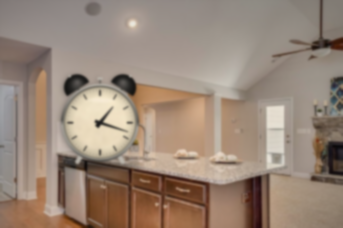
1.18
